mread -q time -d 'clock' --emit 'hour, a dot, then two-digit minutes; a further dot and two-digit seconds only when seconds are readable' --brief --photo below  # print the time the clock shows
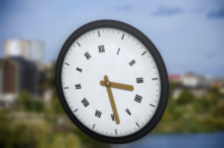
3.29
